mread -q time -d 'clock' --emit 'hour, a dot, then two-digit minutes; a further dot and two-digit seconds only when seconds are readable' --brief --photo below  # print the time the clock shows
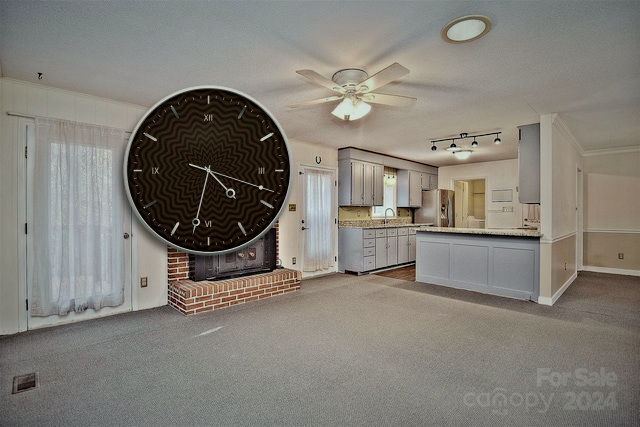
4.32.18
